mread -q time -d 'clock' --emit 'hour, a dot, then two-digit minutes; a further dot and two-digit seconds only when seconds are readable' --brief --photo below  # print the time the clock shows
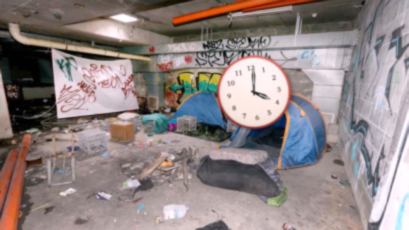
4.01
